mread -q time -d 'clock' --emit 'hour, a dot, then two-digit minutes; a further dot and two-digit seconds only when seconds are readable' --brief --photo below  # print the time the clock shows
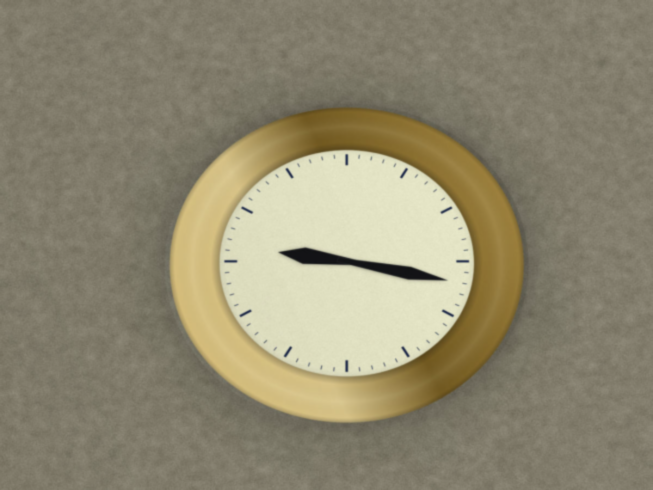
9.17
